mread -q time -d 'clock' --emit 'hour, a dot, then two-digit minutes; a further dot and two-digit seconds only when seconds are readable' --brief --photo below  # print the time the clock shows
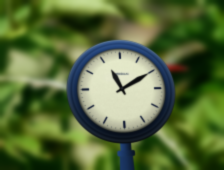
11.10
